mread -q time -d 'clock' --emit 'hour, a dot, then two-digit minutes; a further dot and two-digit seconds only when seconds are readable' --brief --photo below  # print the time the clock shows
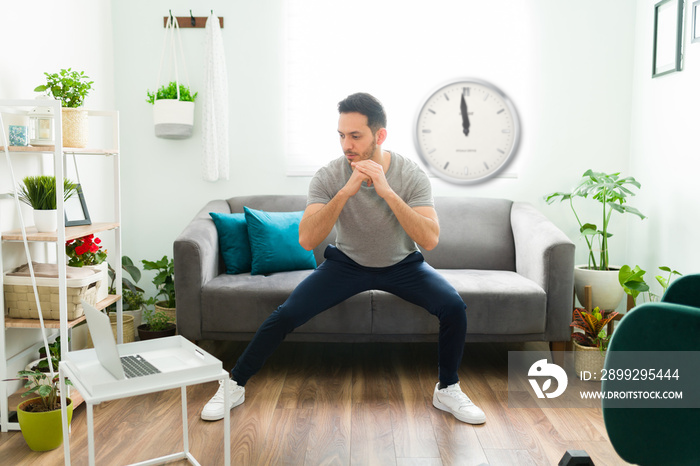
11.59
